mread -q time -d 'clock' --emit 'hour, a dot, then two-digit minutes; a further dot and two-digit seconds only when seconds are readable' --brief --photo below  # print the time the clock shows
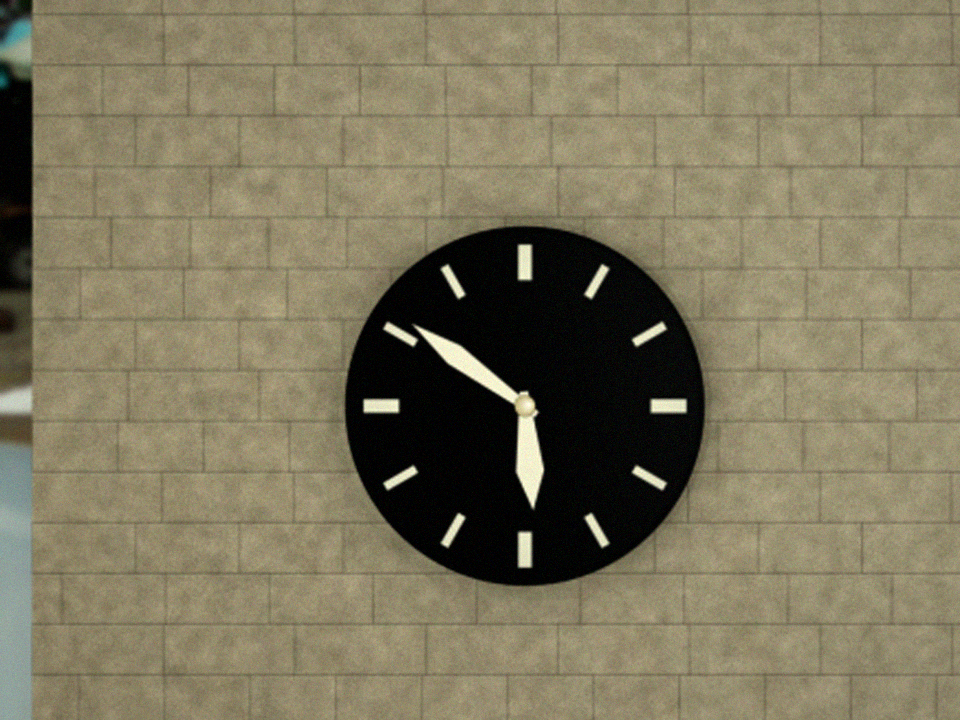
5.51
